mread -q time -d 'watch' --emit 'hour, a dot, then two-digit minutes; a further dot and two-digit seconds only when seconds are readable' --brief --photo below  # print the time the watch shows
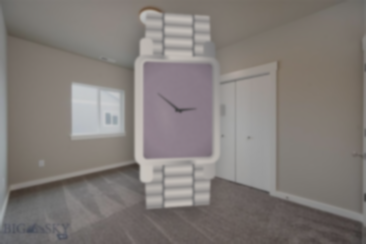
2.51
